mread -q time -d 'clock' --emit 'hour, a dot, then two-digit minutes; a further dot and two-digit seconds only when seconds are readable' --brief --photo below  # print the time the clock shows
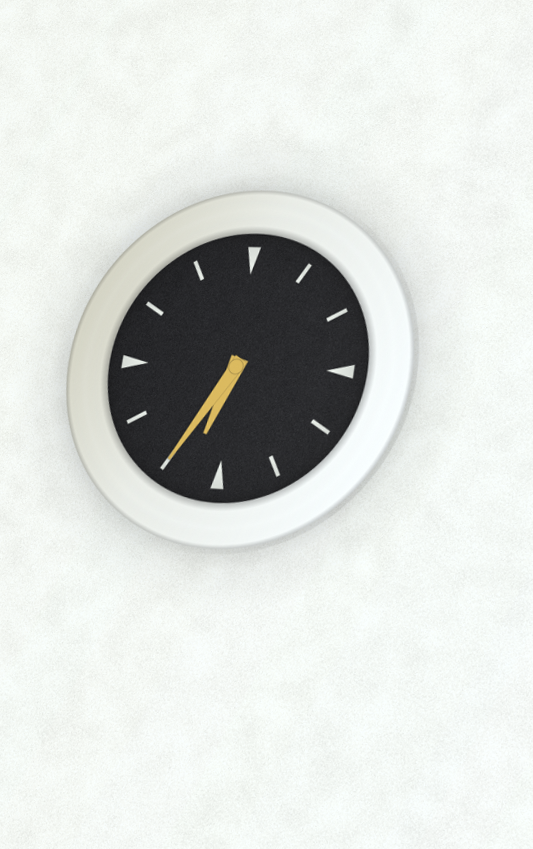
6.35
